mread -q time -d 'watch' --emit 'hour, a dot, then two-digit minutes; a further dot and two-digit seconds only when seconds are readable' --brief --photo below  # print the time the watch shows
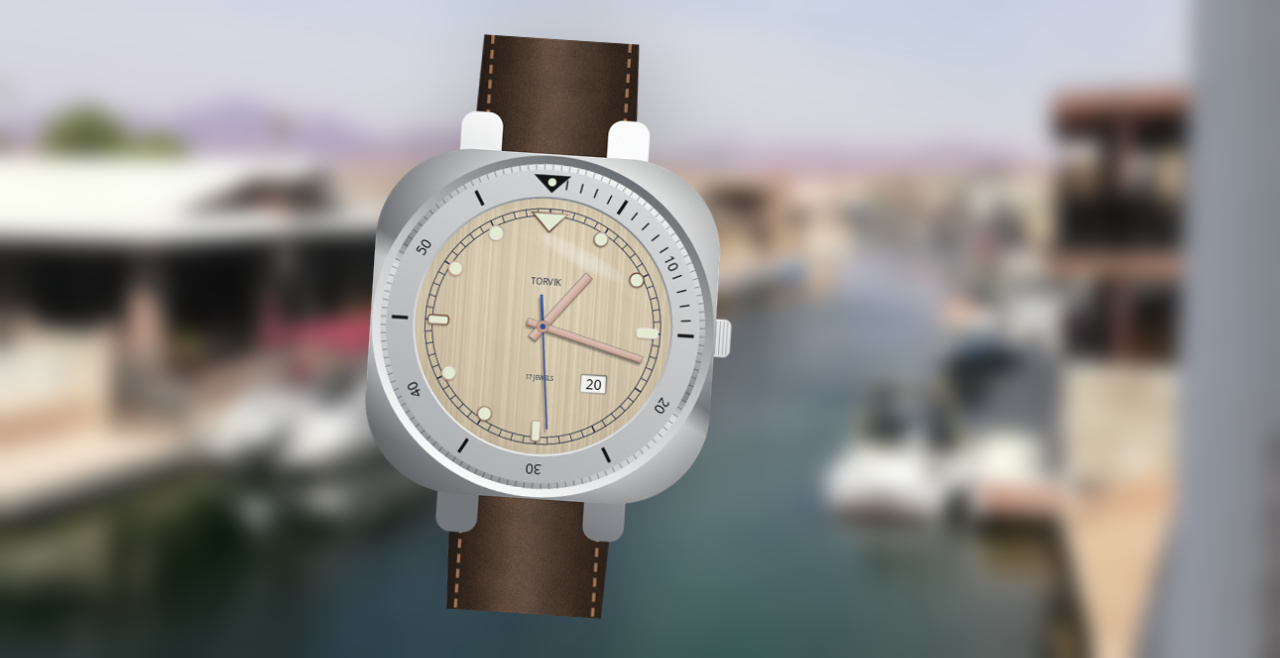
1.17.29
